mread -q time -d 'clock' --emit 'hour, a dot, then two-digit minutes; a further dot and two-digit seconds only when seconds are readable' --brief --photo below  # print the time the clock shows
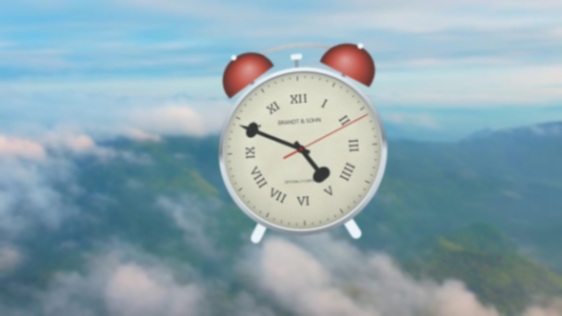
4.49.11
